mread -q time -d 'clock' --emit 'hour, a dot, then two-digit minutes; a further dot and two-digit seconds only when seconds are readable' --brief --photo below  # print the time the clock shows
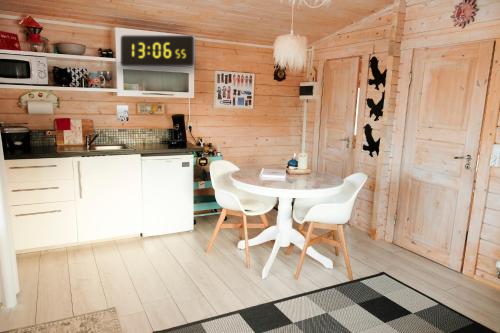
13.06
